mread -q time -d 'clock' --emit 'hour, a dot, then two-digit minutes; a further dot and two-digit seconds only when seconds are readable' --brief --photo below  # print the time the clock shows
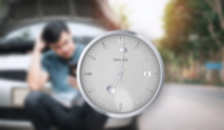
7.01
